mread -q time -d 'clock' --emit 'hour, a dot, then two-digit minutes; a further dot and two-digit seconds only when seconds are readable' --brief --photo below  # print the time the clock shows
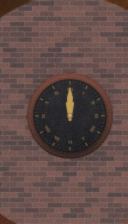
12.00
